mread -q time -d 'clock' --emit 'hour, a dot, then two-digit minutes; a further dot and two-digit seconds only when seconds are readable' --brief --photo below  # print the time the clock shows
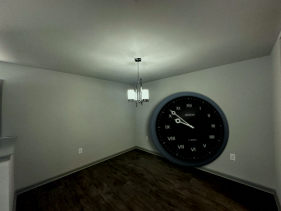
9.52
